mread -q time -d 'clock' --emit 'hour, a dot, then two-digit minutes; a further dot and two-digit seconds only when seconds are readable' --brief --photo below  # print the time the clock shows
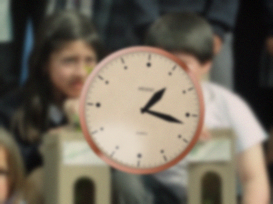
1.17
